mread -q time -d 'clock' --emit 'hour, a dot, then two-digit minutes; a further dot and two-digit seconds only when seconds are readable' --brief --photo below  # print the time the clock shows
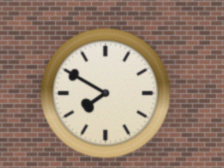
7.50
